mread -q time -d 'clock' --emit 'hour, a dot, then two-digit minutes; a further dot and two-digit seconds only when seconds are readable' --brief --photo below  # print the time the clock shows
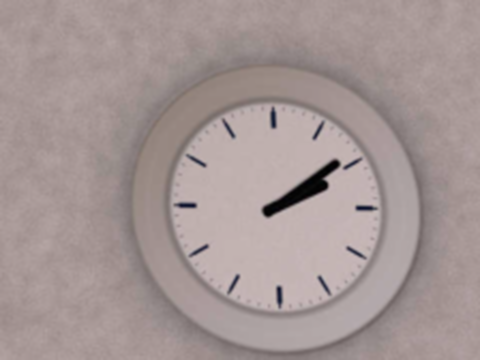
2.09
